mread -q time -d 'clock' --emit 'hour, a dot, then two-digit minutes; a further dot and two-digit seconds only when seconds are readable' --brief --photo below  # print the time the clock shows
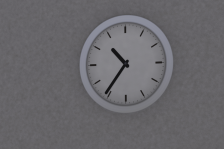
10.36
